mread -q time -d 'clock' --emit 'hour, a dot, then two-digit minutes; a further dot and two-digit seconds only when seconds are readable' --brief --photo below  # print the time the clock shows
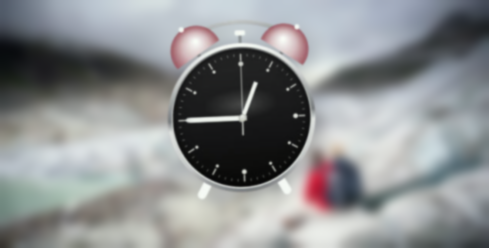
12.45.00
